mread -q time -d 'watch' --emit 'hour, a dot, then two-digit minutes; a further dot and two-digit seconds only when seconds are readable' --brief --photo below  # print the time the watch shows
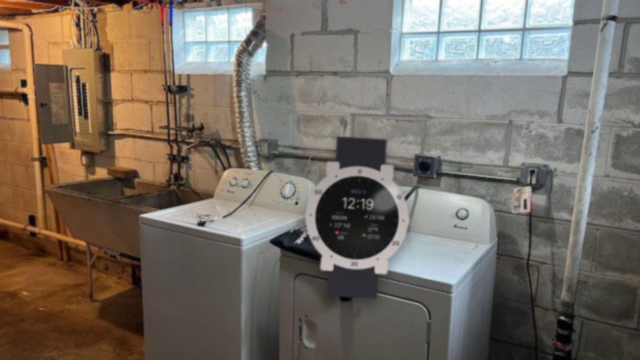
12.19
